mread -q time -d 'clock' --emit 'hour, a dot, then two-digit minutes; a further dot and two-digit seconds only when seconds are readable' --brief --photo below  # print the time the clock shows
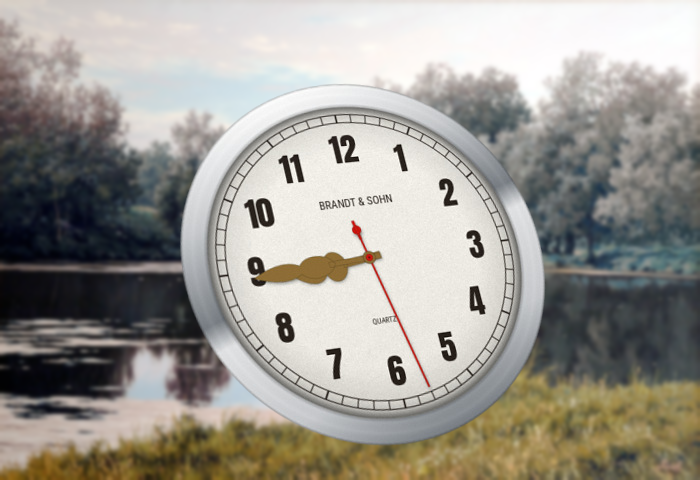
8.44.28
